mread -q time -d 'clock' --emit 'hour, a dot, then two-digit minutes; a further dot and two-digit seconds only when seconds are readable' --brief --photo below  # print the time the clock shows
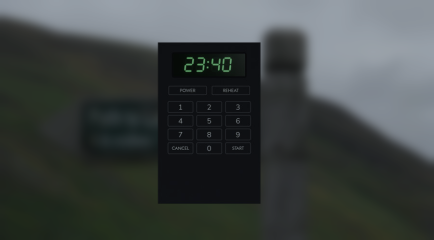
23.40
